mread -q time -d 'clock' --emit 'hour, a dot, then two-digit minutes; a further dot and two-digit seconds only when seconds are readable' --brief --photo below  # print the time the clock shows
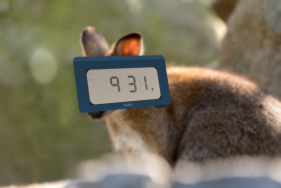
9.31
